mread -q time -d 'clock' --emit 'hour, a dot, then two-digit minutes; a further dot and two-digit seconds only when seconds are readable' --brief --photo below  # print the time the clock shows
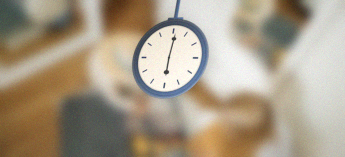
6.01
